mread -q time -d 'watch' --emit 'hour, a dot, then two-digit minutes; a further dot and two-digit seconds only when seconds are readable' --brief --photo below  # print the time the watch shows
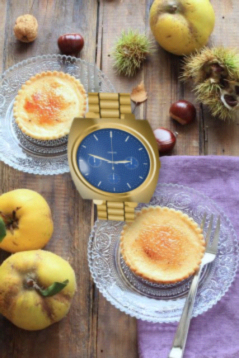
2.48
